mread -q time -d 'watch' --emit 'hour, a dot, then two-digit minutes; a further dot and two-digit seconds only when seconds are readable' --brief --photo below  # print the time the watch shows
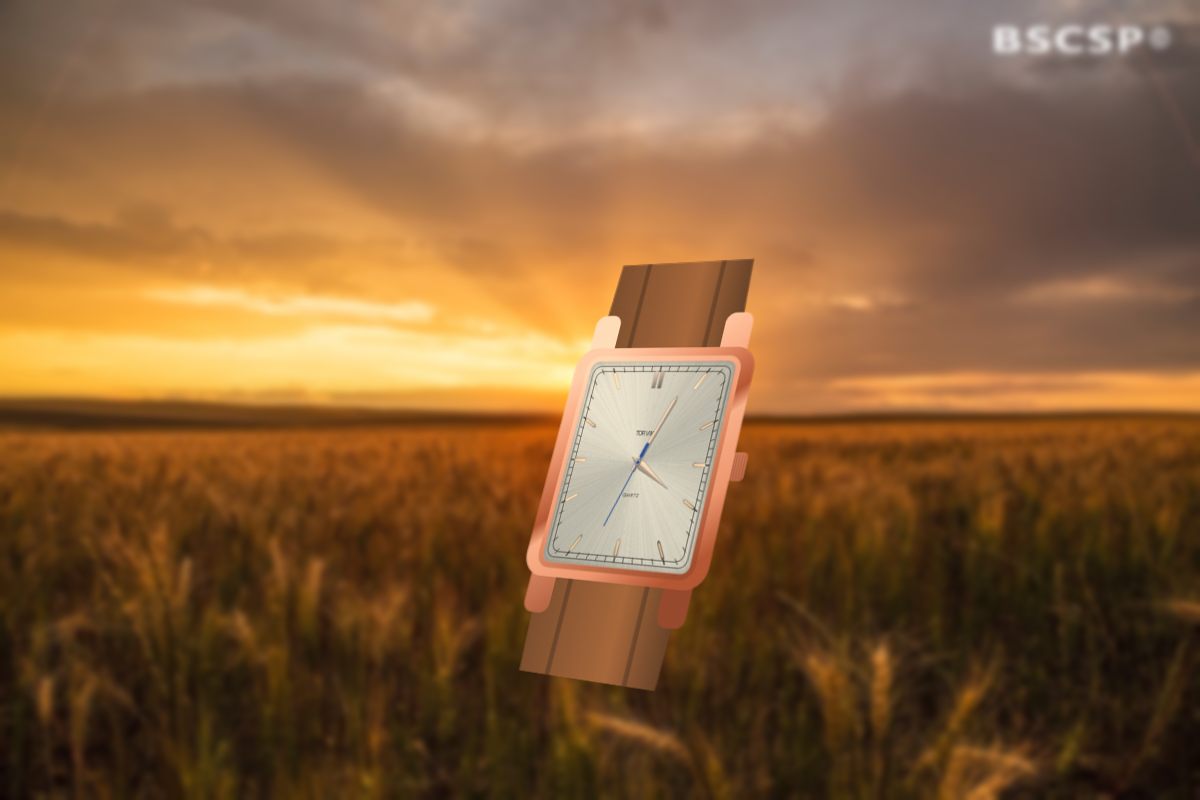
4.03.33
